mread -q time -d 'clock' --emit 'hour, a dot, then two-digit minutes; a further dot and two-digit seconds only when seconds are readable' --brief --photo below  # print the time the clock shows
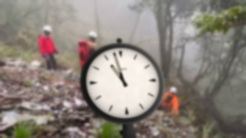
10.58
